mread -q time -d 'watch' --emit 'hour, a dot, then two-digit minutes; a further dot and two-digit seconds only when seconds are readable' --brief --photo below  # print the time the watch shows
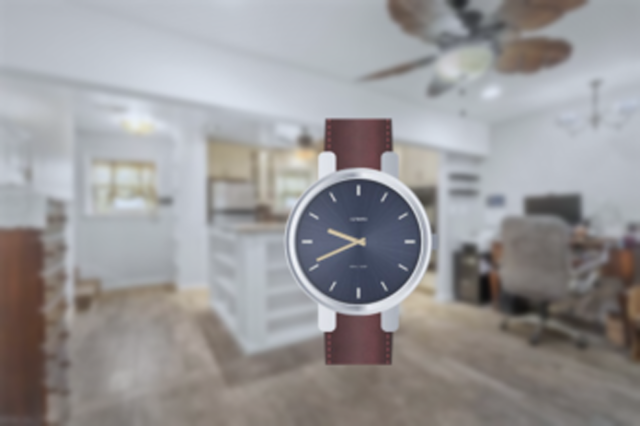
9.41
